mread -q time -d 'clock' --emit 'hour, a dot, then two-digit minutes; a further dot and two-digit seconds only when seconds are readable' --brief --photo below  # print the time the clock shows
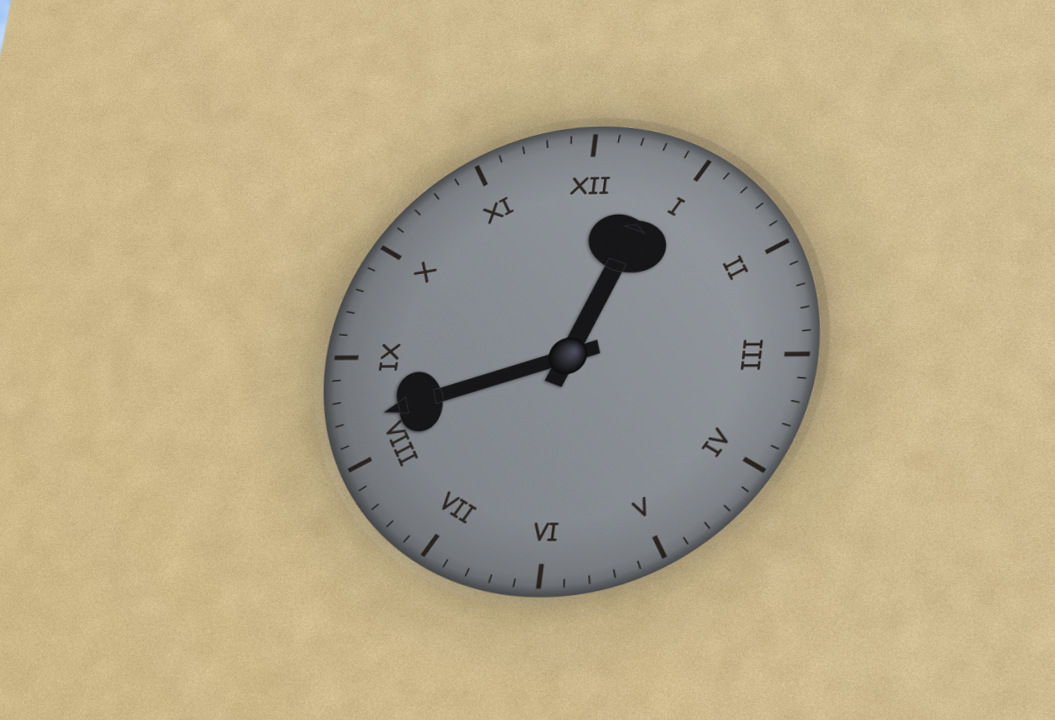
12.42
